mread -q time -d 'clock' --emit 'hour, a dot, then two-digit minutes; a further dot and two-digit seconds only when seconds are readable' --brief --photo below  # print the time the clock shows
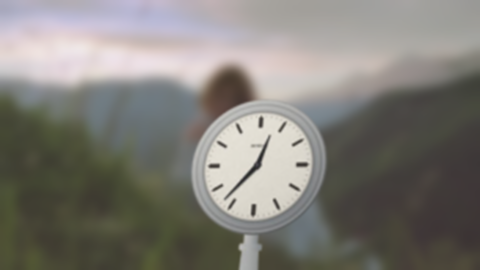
12.37
